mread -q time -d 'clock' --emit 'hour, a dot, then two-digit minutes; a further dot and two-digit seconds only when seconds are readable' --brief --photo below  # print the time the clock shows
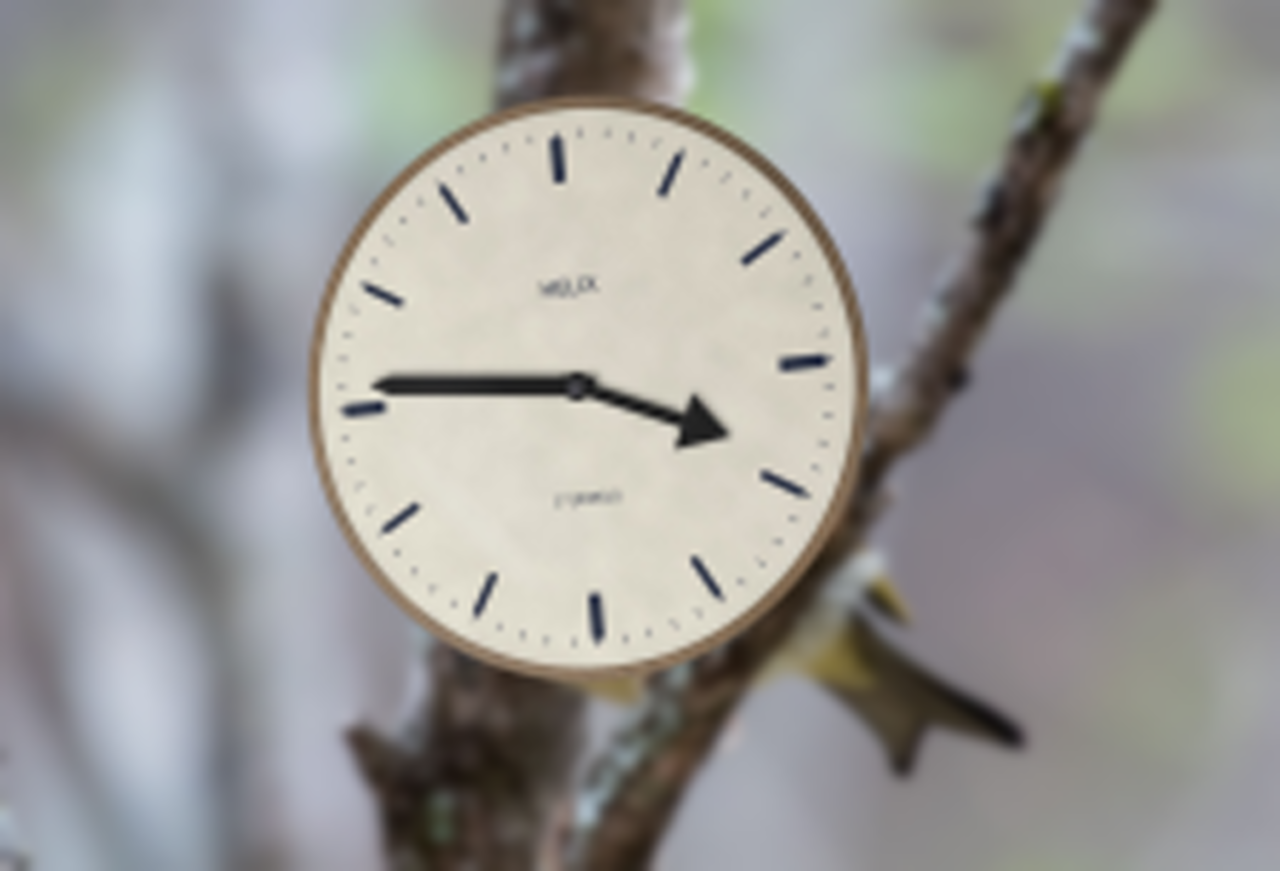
3.46
